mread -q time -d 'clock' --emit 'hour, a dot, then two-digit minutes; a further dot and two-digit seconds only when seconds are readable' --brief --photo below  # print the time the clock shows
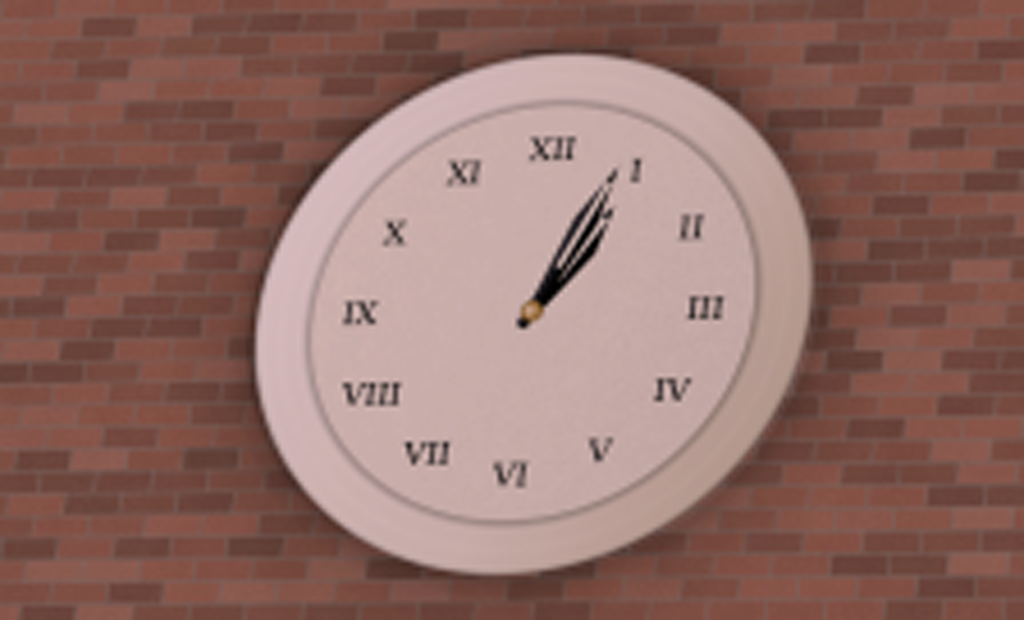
1.04
